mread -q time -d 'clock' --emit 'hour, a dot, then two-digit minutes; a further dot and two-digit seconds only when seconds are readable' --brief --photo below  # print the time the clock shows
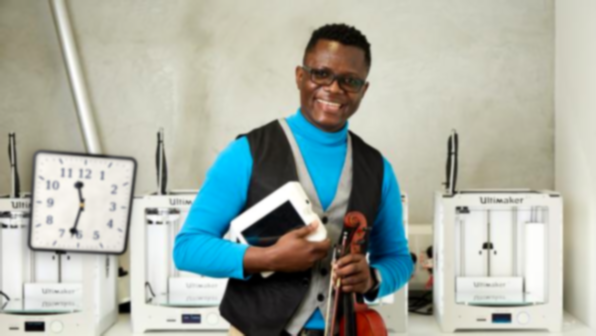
11.32
